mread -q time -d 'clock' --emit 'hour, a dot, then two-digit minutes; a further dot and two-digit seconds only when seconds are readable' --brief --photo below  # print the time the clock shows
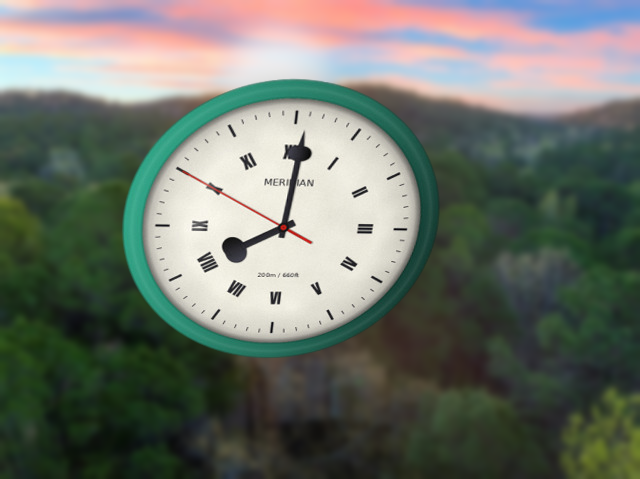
8.00.50
